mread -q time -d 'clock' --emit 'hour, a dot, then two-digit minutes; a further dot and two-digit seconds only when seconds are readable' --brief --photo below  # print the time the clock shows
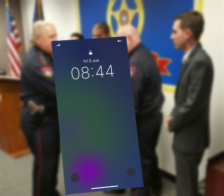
8.44
